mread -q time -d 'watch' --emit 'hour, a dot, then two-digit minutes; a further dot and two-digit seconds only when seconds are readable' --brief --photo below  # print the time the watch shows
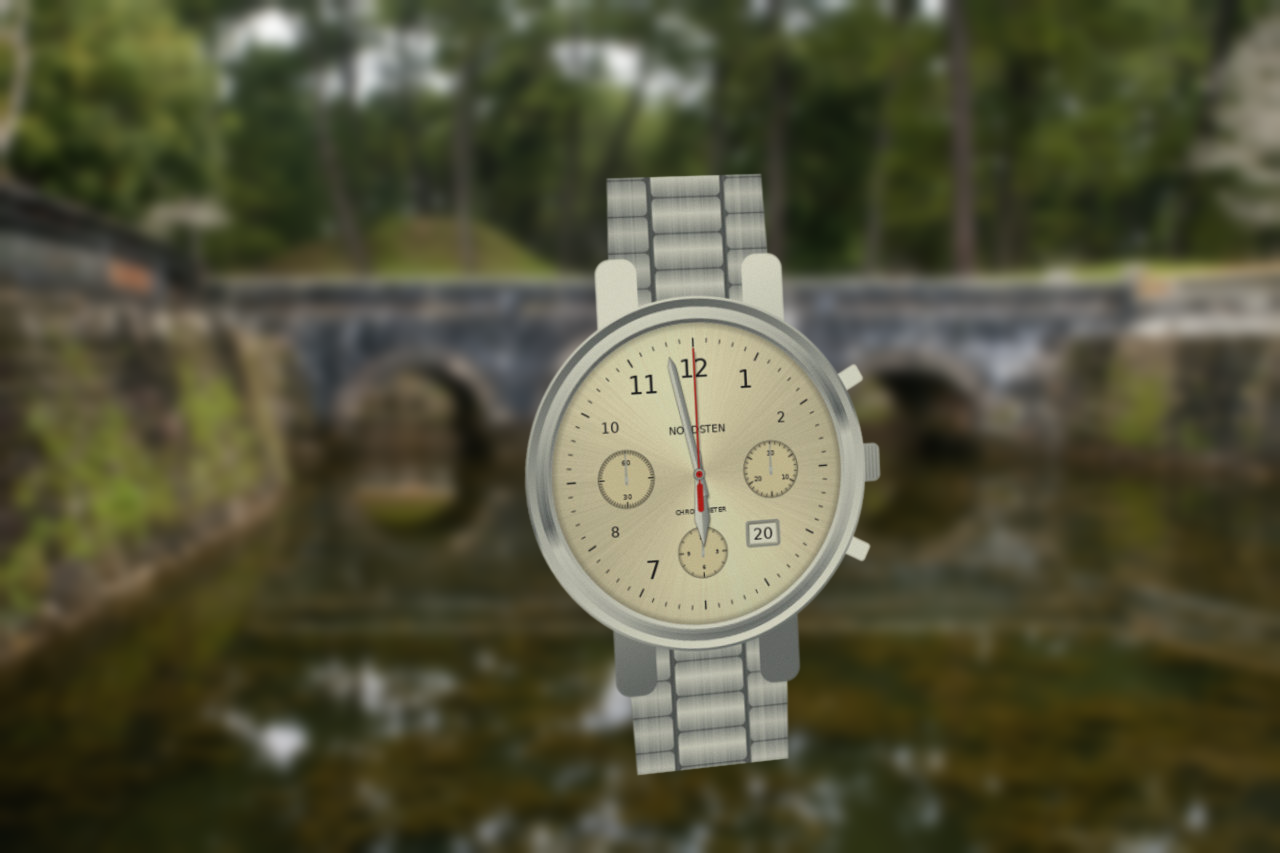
5.58
